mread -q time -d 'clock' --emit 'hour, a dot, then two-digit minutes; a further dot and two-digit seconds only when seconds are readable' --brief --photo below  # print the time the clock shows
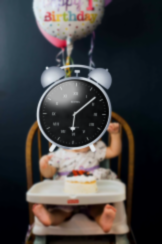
6.08
